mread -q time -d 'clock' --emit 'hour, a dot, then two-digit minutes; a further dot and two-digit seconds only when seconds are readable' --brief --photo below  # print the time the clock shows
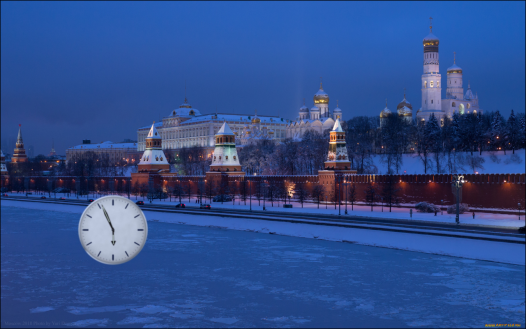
5.56
